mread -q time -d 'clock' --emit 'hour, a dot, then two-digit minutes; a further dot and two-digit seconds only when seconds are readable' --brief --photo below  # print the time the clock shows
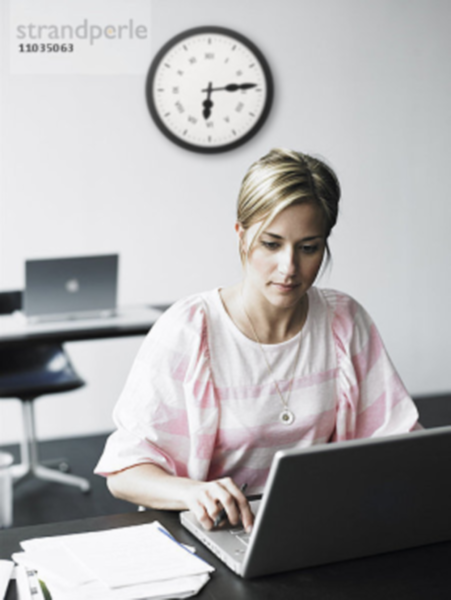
6.14
